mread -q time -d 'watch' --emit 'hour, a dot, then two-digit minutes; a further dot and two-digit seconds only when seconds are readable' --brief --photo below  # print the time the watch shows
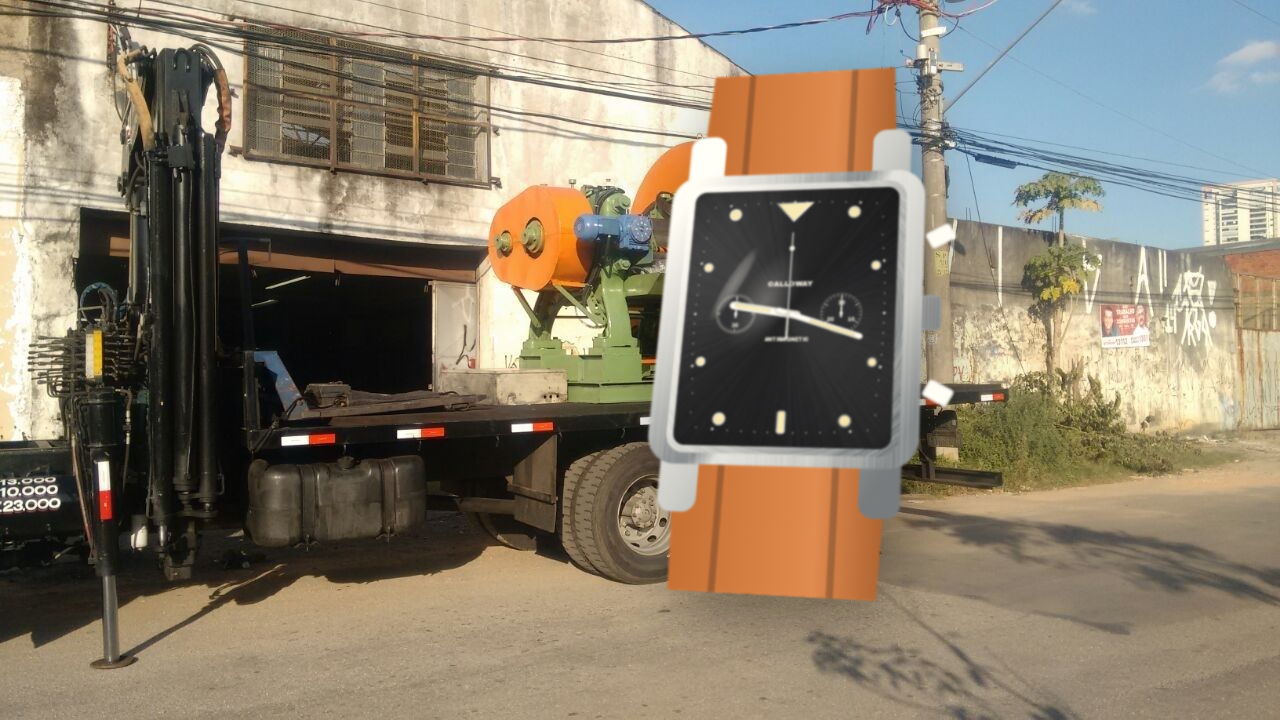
9.18
